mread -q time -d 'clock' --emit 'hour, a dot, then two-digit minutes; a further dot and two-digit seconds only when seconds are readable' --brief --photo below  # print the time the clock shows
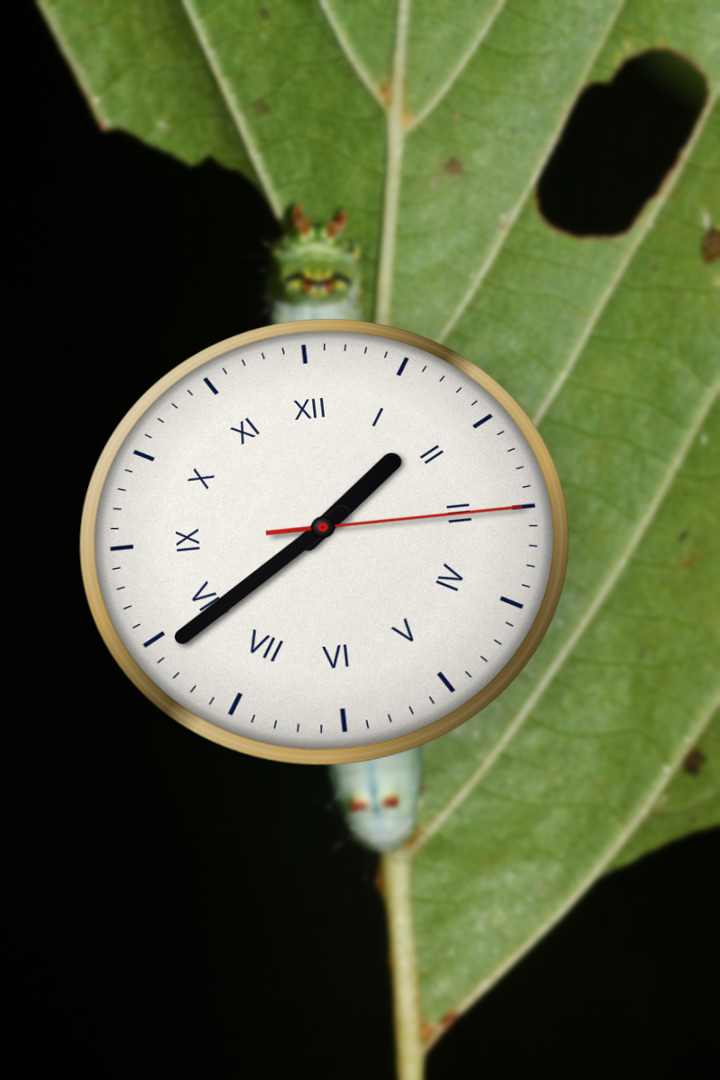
1.39.15
